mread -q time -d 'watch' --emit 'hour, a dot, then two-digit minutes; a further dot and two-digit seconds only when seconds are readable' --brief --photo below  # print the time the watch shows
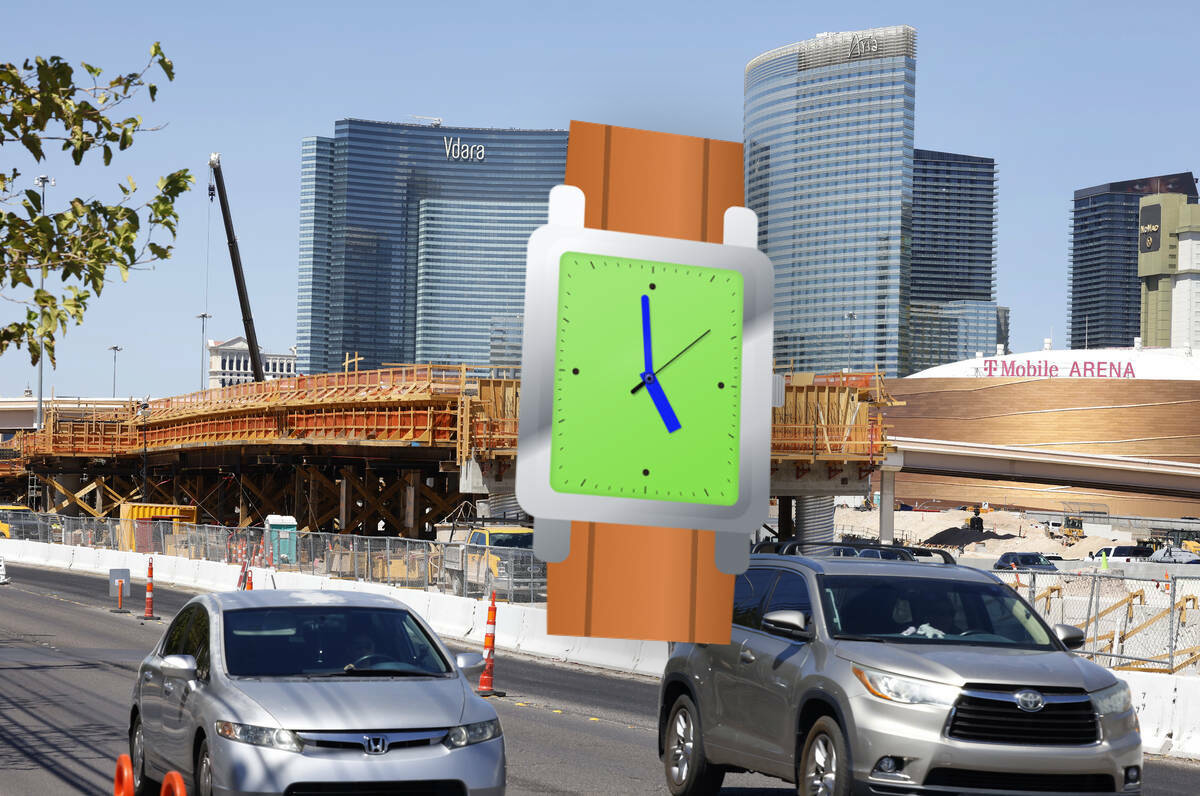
4.59.08
